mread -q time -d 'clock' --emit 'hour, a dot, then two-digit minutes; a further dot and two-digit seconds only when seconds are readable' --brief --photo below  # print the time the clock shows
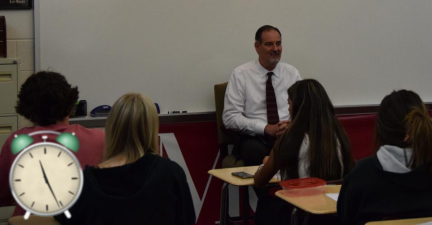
11.26
